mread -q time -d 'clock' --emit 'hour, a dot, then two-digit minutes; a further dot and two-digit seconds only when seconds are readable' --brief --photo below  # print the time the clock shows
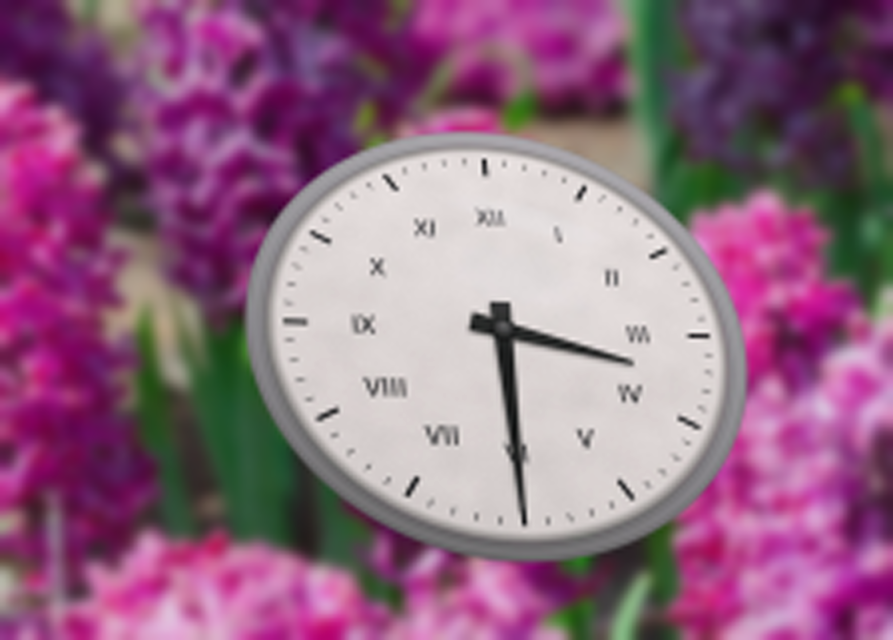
3.30
